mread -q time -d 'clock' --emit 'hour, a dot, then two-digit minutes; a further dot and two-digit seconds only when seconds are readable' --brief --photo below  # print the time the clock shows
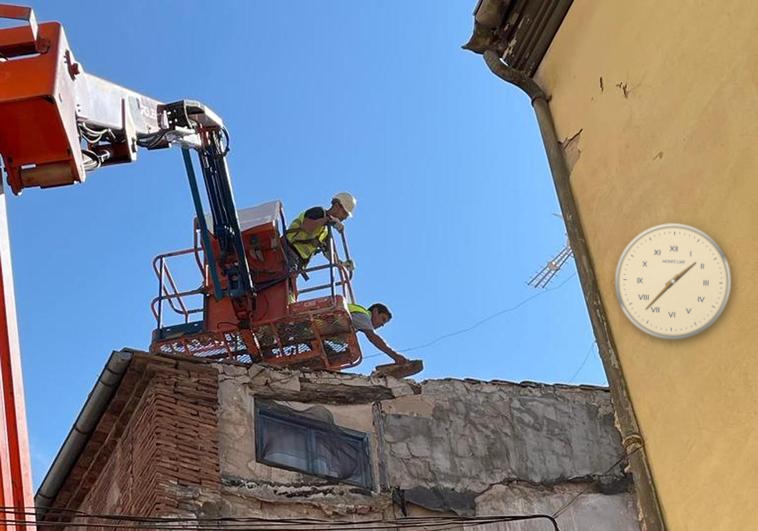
1.37
